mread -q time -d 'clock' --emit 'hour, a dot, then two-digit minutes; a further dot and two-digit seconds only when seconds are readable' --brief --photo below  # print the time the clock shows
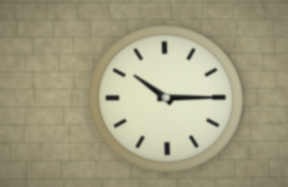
10.15
